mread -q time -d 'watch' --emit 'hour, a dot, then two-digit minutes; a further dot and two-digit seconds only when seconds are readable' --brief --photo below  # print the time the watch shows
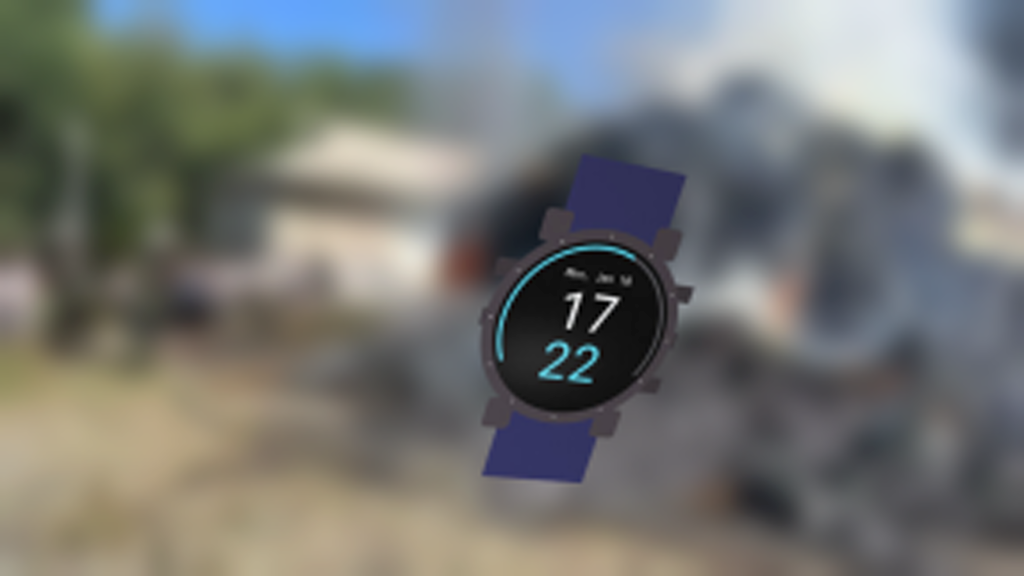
17.22
